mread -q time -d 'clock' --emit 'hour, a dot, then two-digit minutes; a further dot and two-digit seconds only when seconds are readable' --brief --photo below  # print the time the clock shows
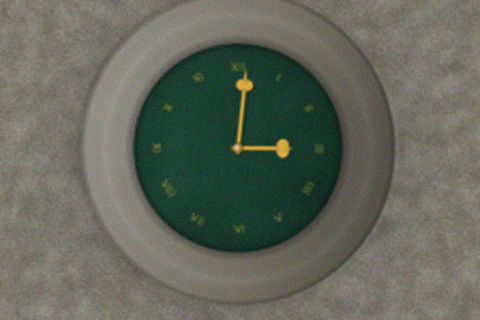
3.01
